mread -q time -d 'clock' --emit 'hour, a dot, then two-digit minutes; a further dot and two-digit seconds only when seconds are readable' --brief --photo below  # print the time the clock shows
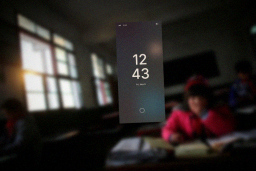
12.43
